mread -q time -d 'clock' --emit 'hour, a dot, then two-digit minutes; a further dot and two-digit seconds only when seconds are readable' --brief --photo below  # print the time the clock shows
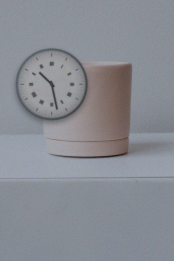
10.28
